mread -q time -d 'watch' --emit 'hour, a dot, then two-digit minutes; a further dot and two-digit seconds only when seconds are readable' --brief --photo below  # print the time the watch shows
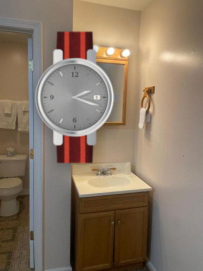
2.18
